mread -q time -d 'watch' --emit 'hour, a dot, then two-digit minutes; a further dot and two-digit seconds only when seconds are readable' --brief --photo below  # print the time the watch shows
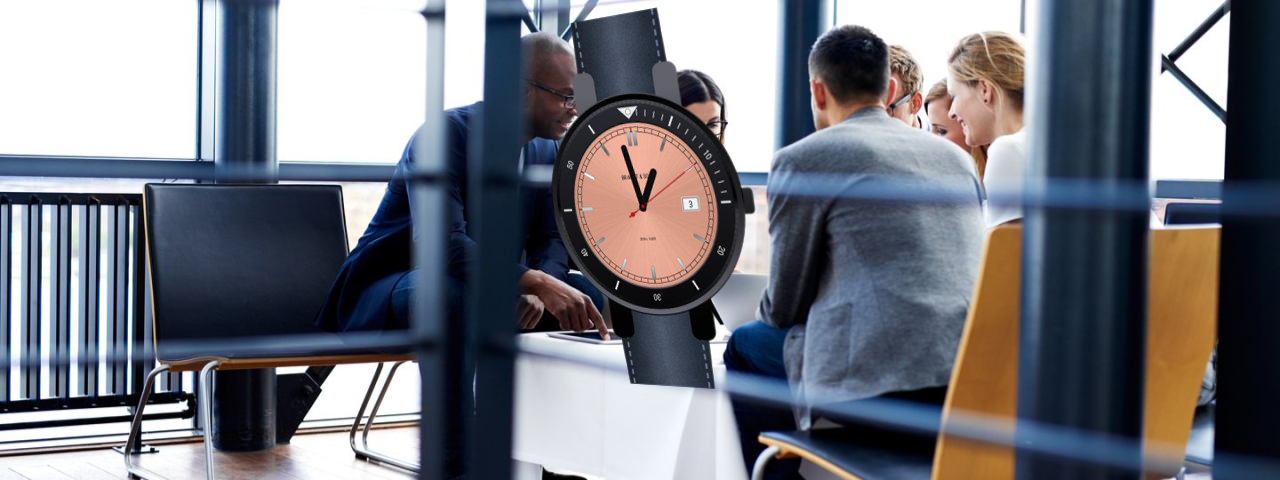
12.58.10
